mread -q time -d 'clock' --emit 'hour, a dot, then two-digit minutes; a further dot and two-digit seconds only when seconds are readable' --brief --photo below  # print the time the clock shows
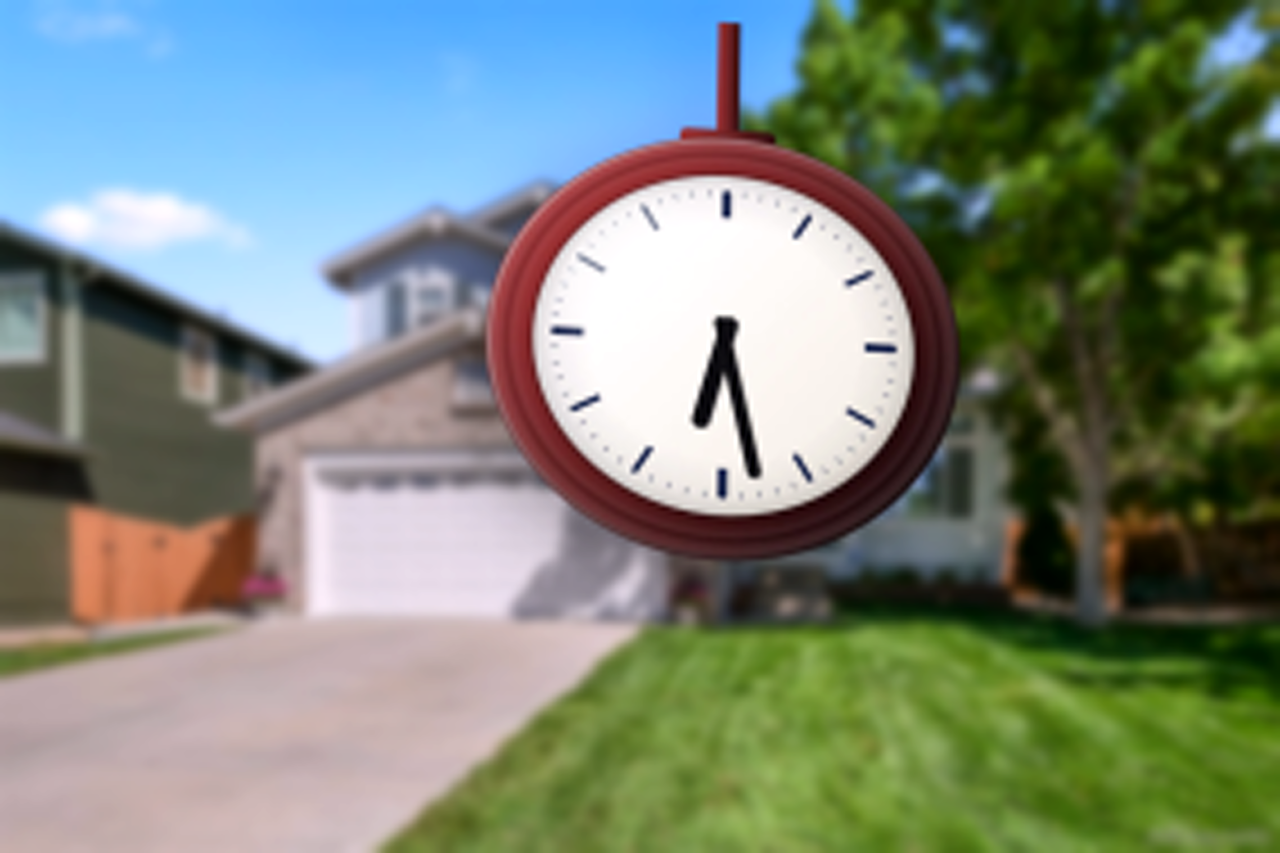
6.28
